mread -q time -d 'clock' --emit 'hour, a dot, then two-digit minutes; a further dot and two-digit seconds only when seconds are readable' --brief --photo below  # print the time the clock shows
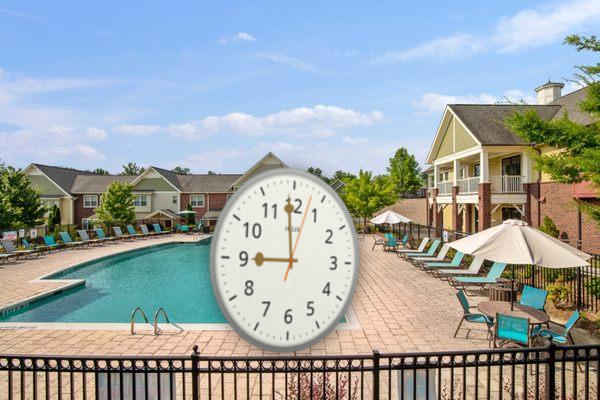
8.59.03
